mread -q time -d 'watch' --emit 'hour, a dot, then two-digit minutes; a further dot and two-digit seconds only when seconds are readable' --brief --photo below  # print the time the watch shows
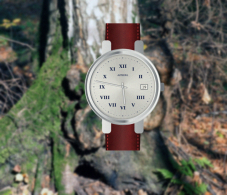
5.47
